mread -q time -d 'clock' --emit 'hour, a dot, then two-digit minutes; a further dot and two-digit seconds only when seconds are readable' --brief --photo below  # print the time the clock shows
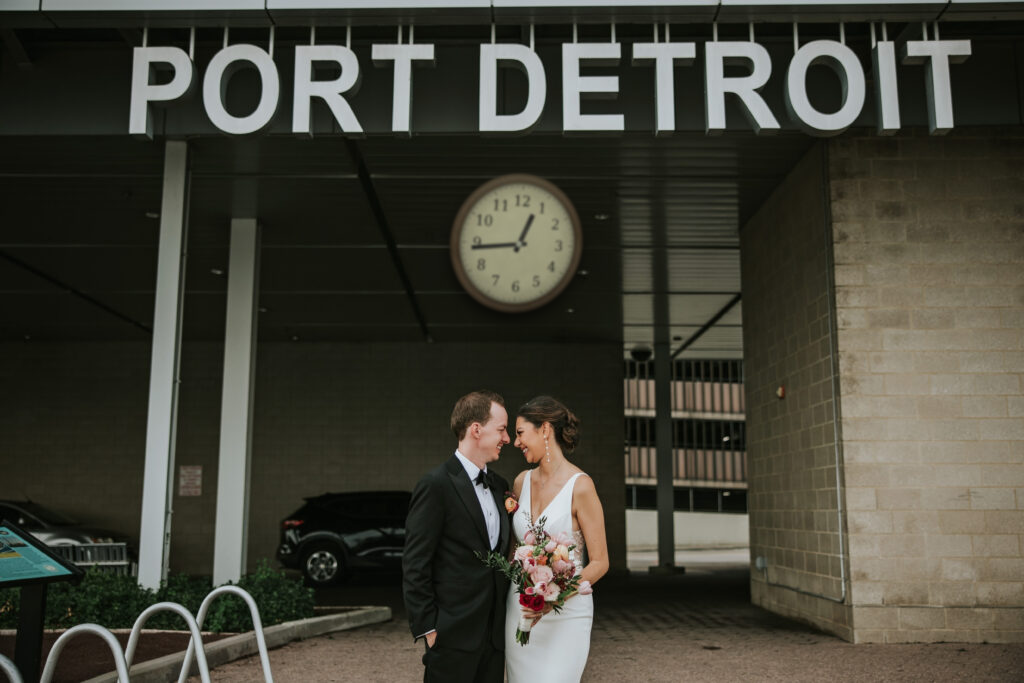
12.44
